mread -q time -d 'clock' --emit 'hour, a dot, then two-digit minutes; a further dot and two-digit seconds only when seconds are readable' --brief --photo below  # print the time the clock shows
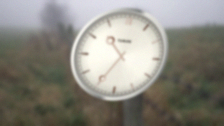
10.35
